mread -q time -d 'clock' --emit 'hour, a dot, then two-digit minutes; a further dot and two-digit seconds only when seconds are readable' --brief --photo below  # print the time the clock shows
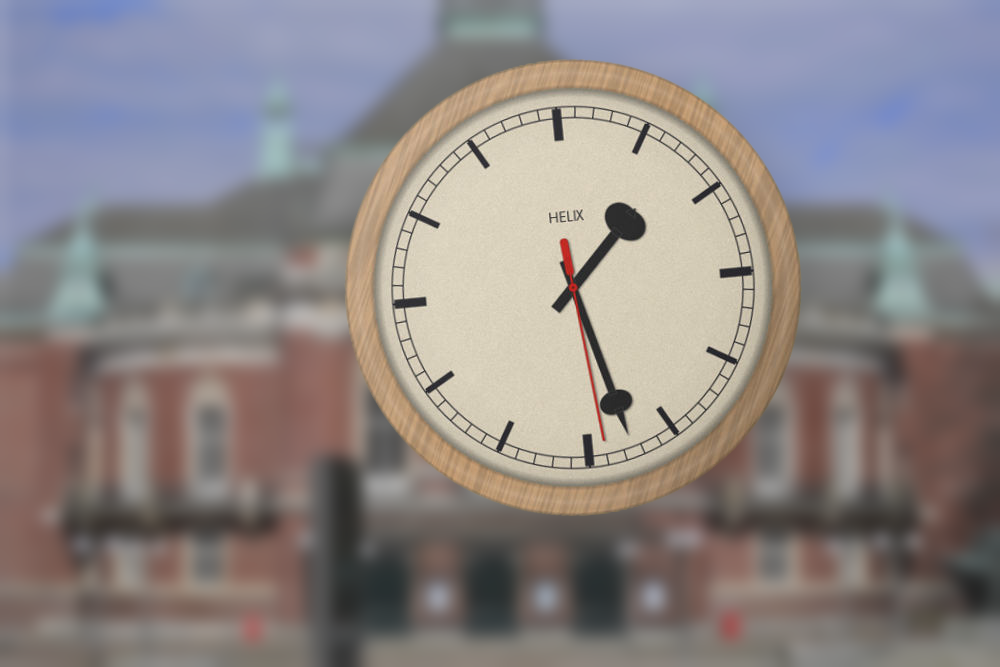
1.27.29
